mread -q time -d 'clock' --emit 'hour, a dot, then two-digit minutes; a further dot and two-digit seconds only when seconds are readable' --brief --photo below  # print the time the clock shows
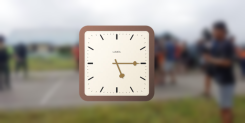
5.15
